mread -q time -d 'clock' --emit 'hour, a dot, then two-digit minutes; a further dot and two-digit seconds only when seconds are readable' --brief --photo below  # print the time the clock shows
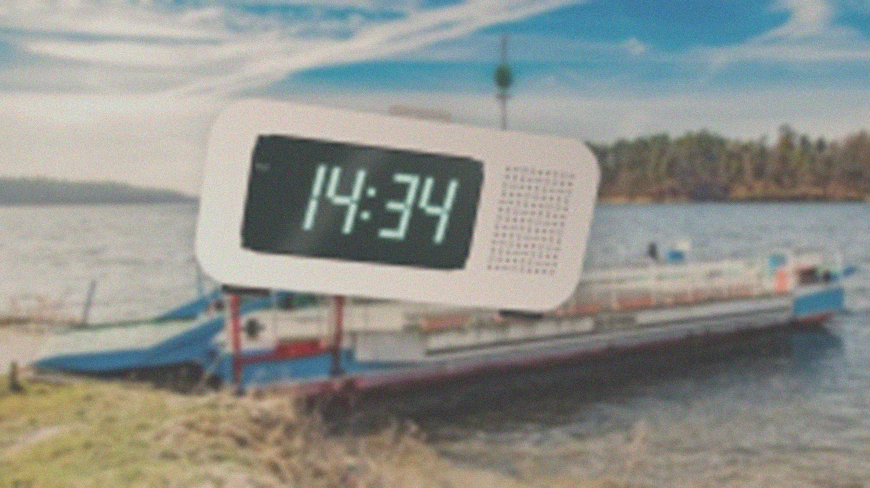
14.34
